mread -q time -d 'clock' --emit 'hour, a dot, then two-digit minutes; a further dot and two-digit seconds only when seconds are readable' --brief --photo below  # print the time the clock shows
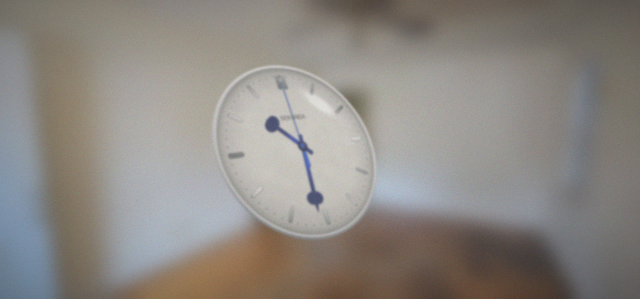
10.31.00
